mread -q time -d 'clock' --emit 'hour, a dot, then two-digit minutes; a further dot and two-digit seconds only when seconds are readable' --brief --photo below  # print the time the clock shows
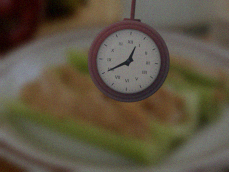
12.40
